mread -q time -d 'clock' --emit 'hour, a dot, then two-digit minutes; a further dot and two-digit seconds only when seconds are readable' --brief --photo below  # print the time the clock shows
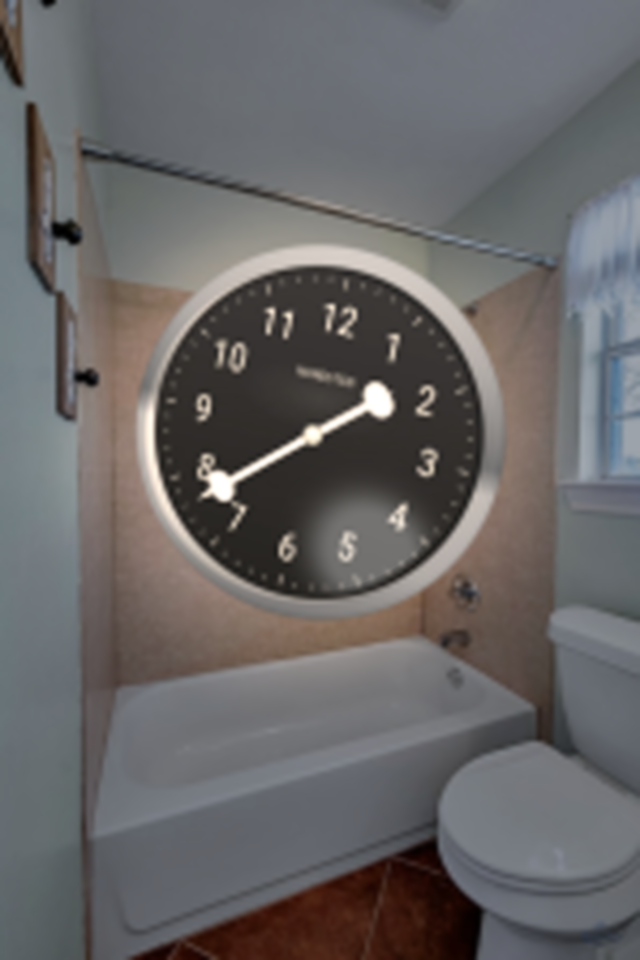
1.38
